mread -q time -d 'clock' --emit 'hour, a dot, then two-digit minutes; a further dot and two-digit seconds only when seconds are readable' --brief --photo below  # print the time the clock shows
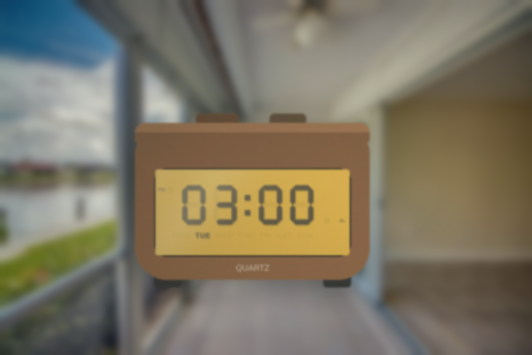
3.00
